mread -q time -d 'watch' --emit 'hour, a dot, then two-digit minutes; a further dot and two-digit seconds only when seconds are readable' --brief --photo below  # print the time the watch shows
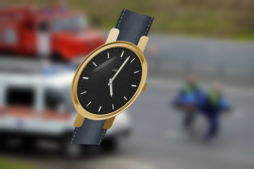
5.03
